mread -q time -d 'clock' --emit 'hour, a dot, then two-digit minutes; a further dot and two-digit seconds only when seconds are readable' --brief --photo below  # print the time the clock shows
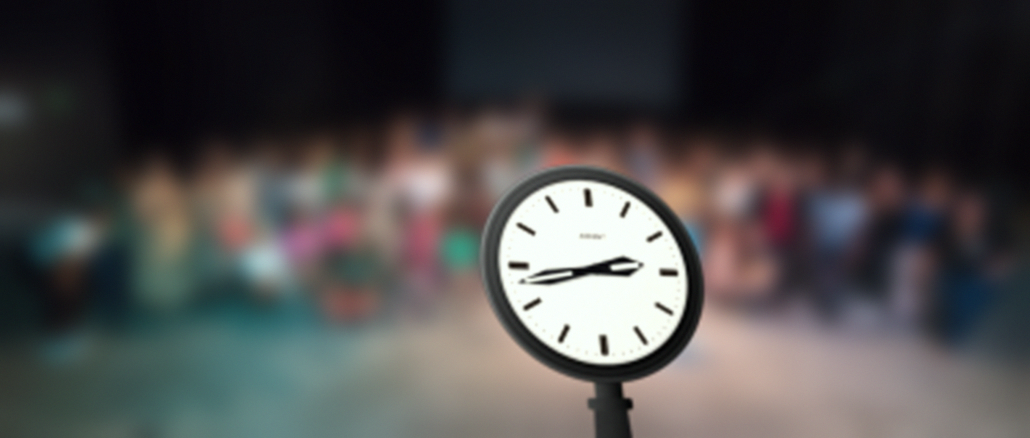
2.43
